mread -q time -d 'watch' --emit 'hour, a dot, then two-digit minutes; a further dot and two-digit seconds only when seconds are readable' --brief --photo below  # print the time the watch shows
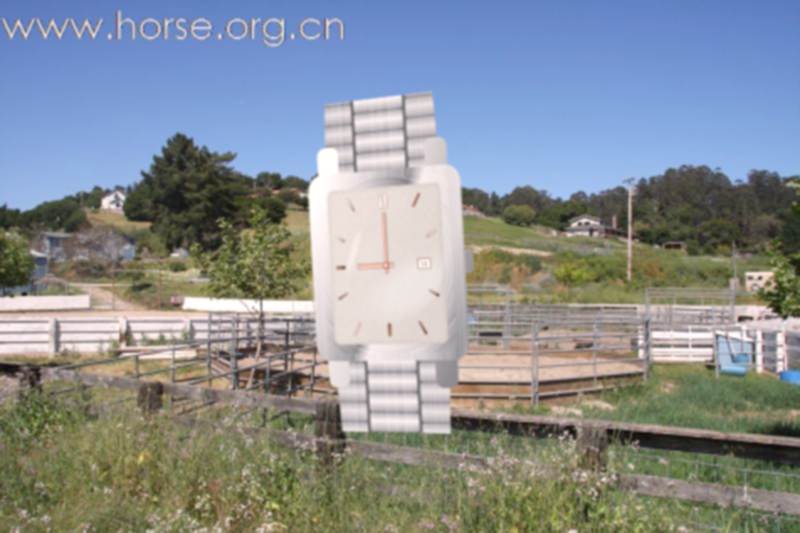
9.00
